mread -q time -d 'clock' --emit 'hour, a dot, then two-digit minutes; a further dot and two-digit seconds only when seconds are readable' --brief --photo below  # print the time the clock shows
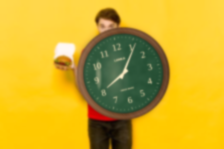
8.06
